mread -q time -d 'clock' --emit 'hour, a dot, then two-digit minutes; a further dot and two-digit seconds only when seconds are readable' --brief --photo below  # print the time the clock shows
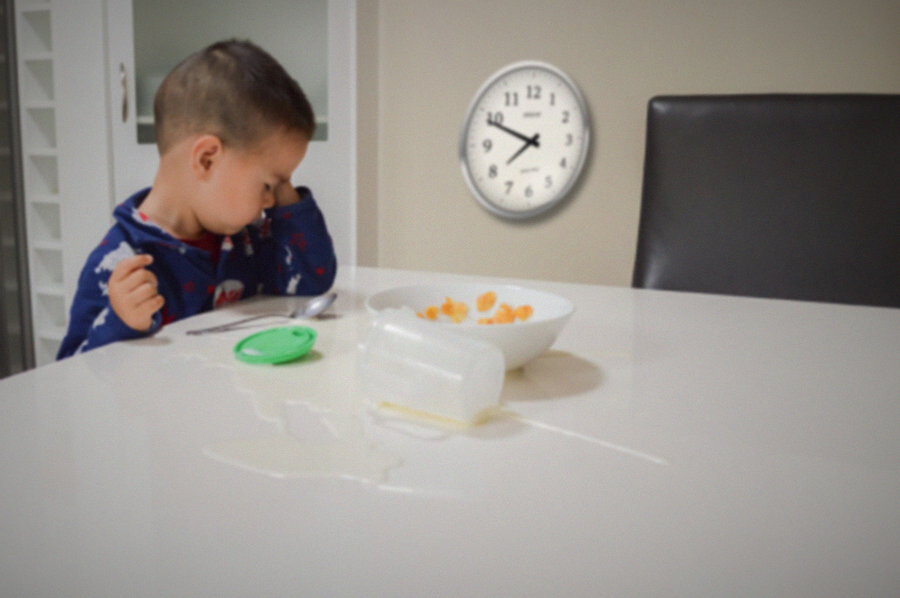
7.49
